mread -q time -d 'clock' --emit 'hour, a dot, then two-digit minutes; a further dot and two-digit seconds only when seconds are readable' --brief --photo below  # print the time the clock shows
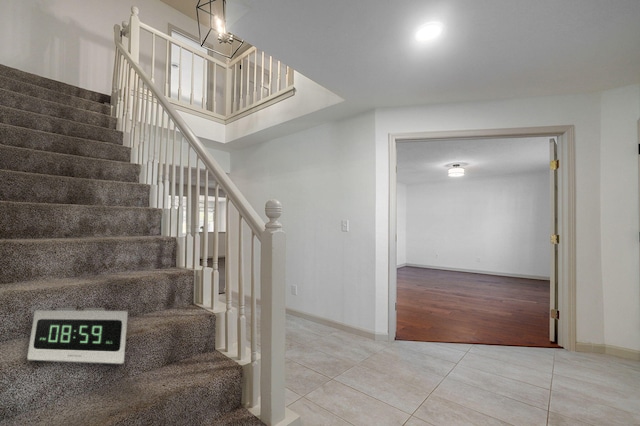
8.59
